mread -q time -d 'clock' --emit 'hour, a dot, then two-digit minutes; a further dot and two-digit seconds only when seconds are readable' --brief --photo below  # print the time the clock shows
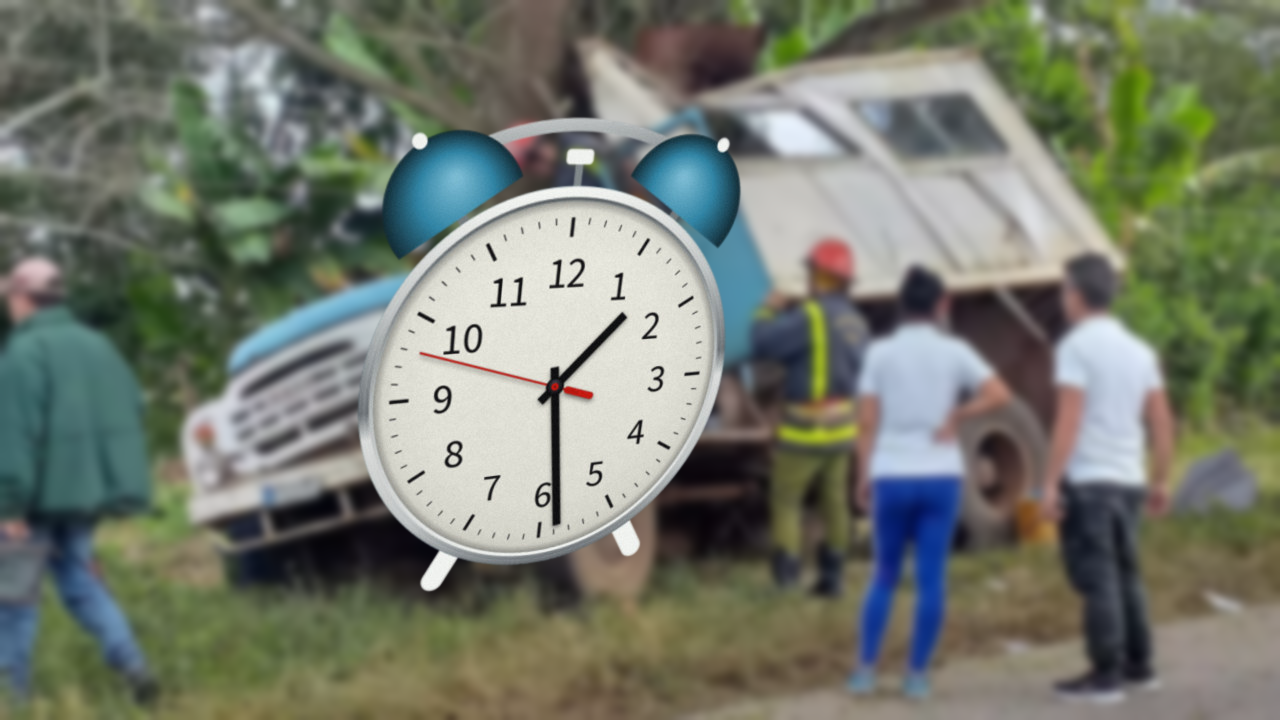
1.28.48
